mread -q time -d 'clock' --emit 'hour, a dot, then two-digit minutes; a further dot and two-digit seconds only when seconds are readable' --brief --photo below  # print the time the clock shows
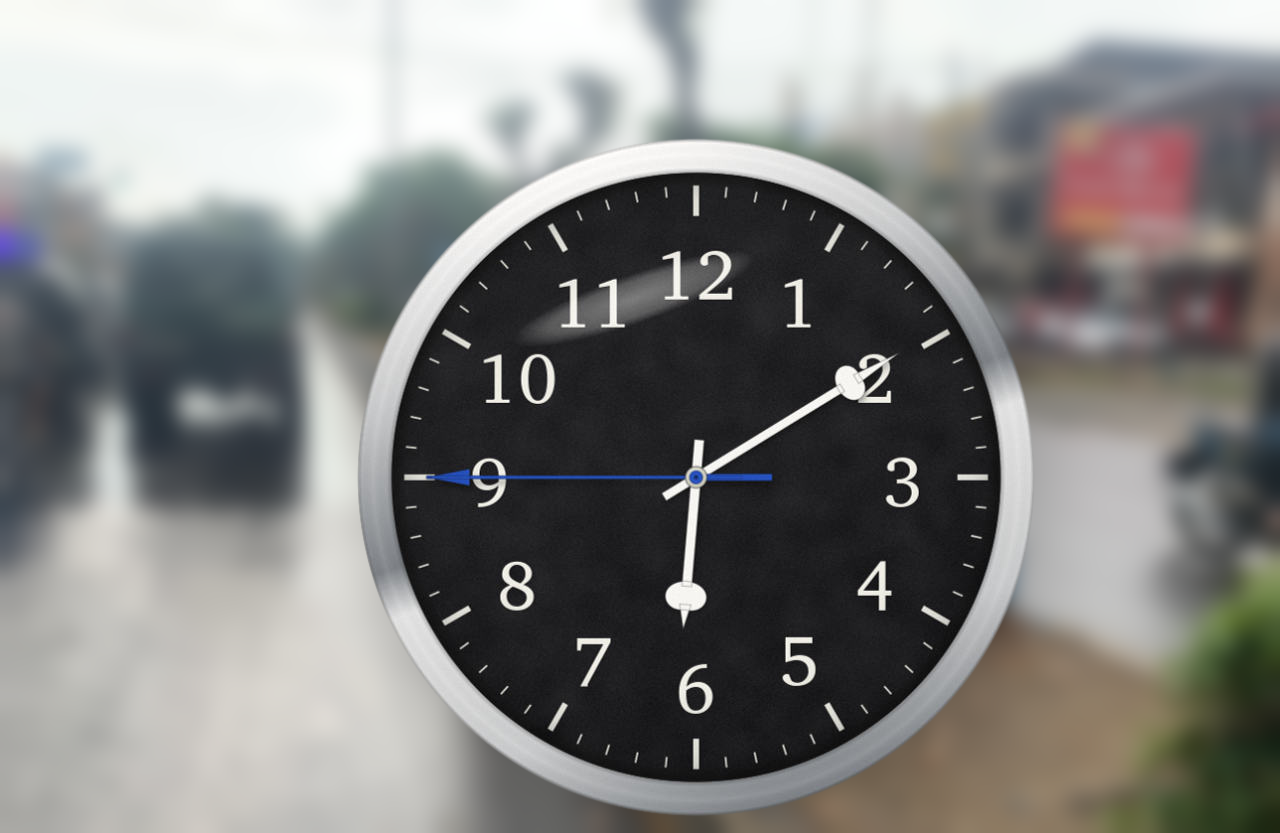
6.09.45
